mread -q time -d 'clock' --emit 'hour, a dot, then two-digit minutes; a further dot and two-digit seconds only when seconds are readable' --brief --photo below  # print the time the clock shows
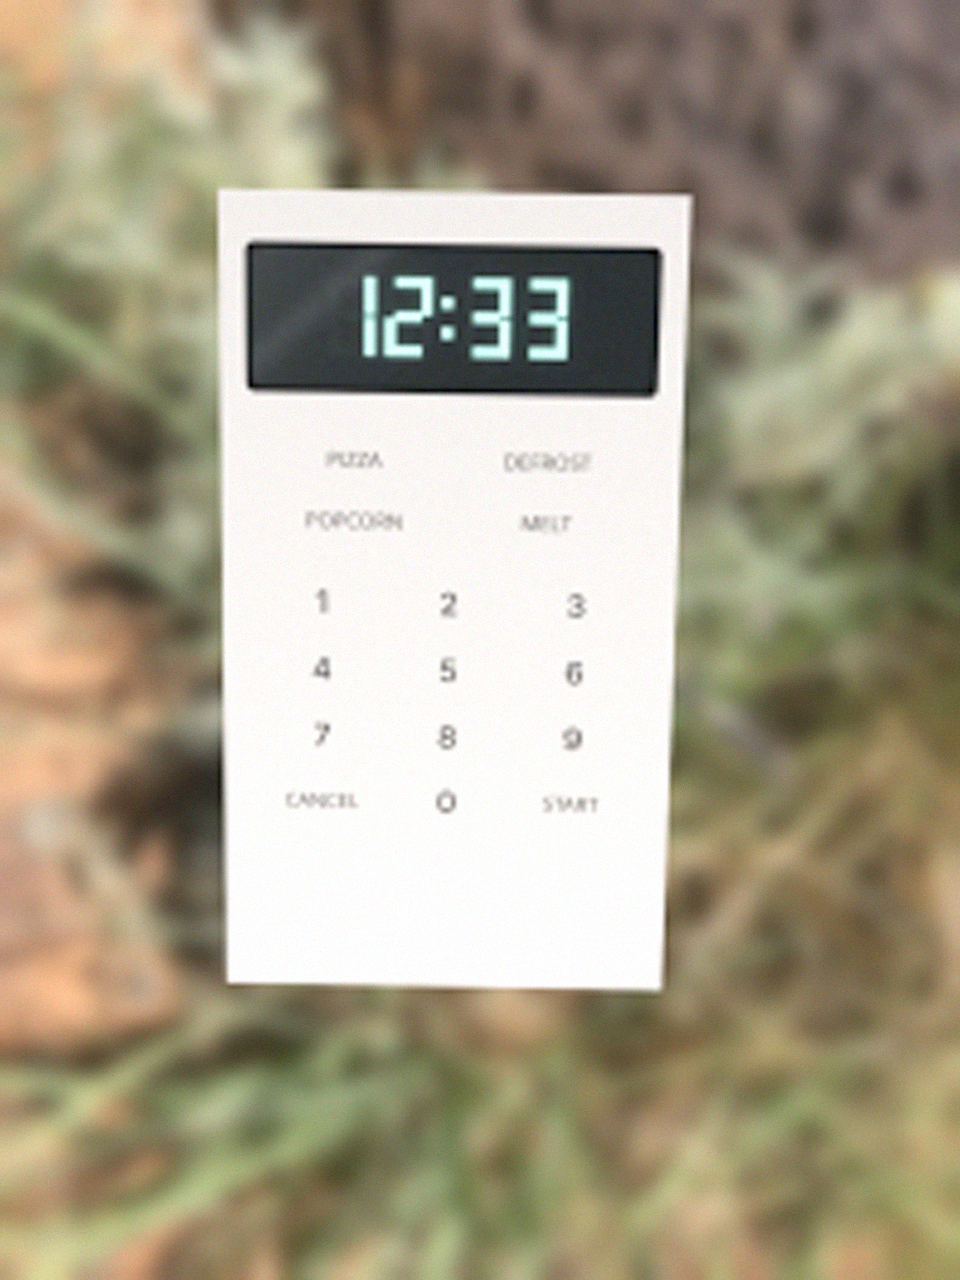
12.33
